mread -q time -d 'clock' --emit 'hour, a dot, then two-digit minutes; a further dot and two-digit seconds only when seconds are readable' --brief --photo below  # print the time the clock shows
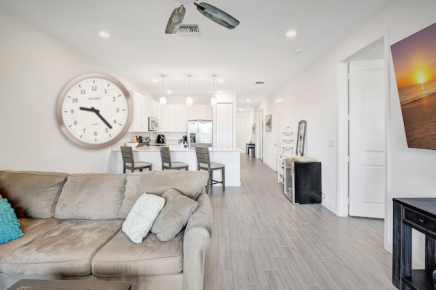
9.23
